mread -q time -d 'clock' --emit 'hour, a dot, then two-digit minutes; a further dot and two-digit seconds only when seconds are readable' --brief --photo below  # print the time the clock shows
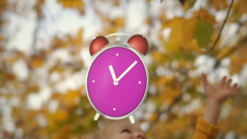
11.08
